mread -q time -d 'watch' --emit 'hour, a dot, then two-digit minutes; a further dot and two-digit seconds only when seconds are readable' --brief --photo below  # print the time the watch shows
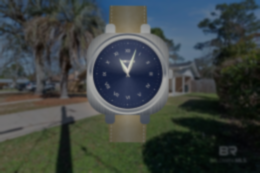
11.03
